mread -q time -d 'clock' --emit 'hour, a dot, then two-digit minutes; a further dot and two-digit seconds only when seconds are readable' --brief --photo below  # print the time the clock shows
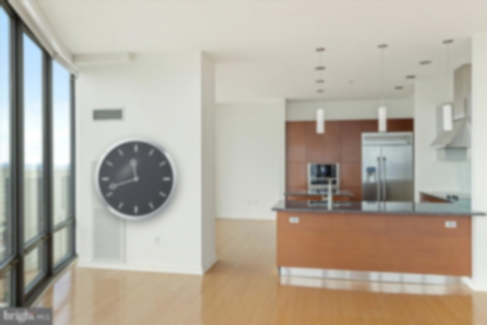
11.42
